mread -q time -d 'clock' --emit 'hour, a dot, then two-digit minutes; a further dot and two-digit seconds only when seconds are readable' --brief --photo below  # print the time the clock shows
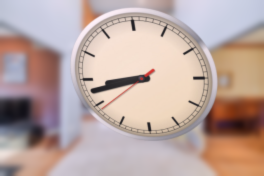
8.42.39
